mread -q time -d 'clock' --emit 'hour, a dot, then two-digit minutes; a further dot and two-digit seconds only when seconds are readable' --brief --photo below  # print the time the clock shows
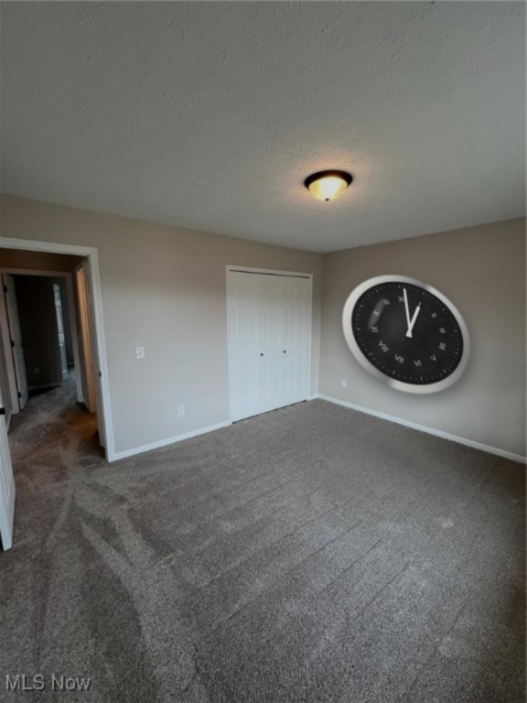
1.01
